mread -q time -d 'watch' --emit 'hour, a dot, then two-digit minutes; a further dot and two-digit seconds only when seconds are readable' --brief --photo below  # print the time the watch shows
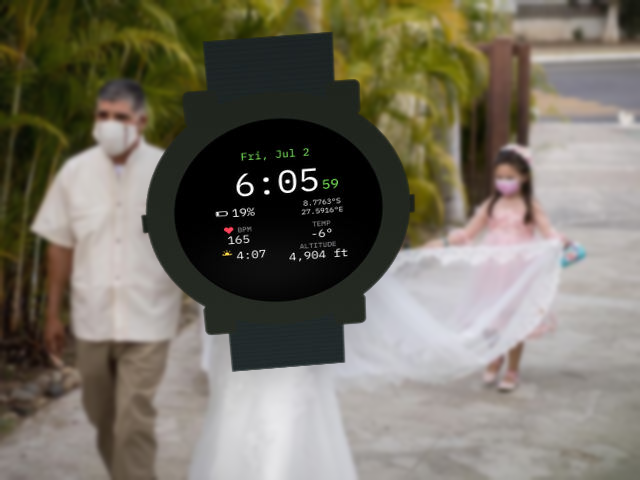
6.05.59
